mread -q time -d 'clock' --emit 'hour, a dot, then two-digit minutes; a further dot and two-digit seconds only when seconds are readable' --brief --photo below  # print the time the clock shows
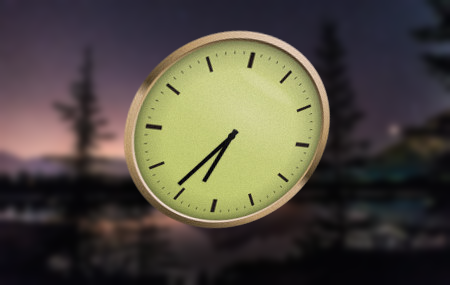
6.36
